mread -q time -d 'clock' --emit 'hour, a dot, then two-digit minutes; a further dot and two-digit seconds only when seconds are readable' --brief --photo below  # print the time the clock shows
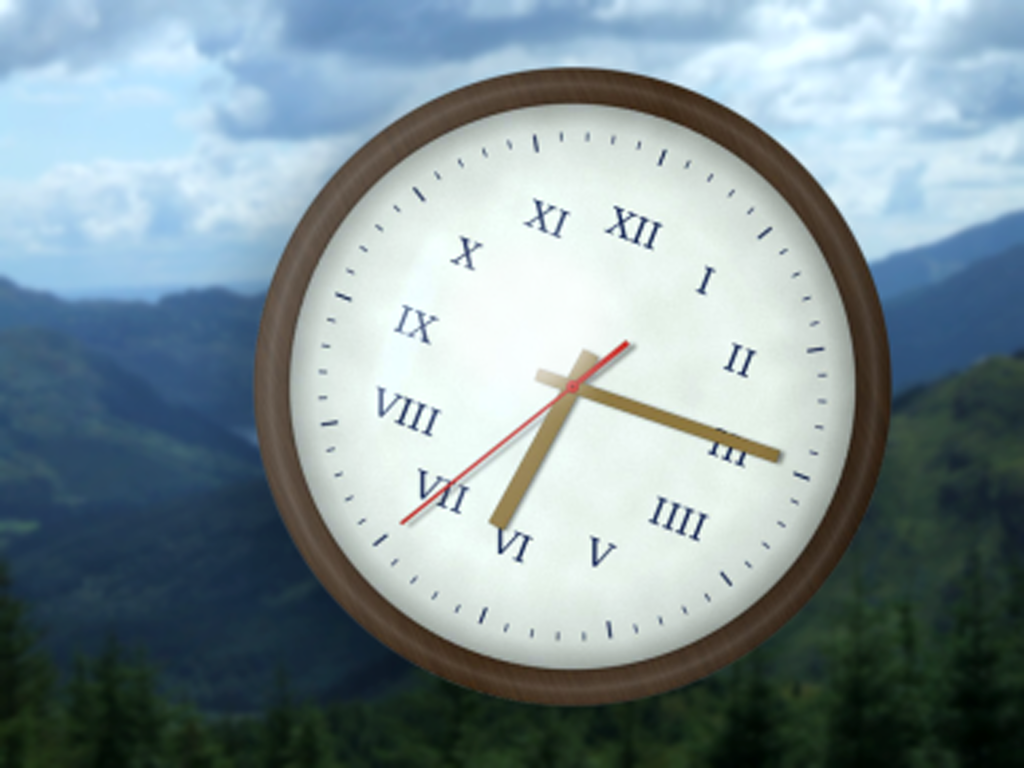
6.14.35
